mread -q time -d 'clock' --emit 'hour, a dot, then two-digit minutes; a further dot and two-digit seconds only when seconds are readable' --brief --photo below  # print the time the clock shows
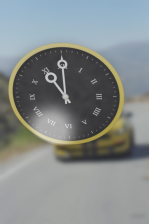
11.00
